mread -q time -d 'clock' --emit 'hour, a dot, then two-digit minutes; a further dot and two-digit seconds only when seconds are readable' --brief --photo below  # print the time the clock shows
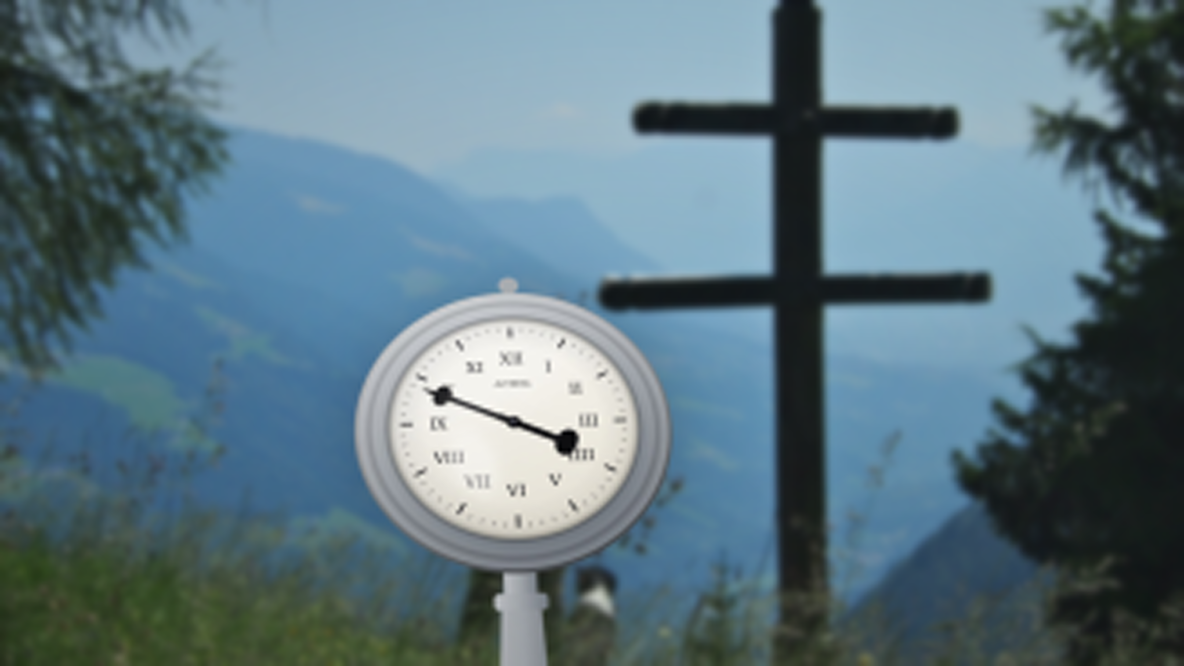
3.49
